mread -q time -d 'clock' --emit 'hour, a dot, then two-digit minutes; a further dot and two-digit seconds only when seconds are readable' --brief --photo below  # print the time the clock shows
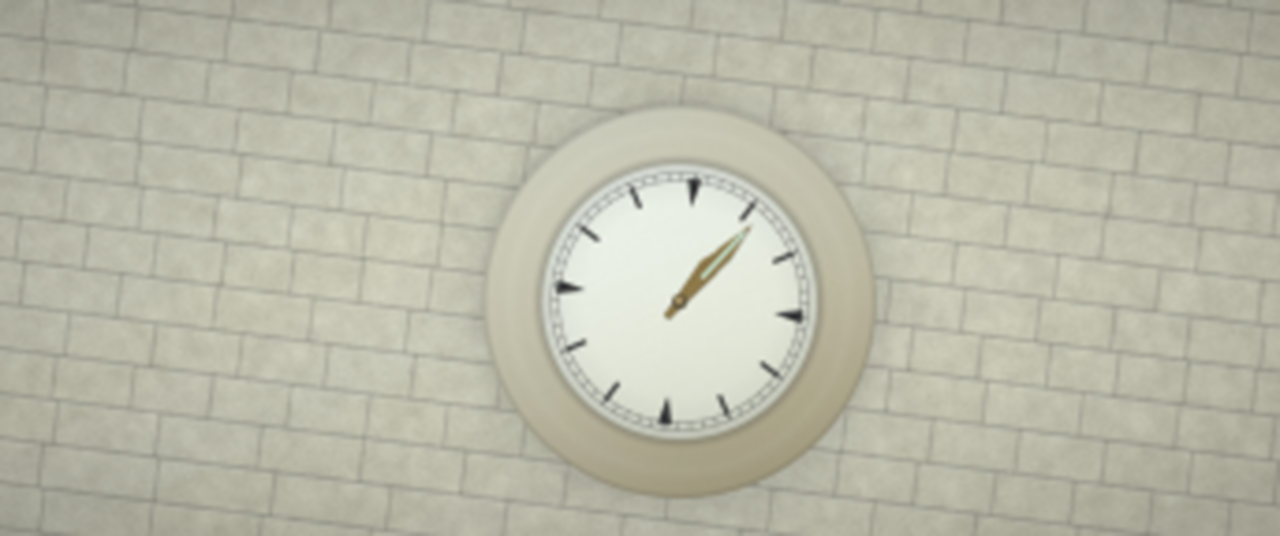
1.06
